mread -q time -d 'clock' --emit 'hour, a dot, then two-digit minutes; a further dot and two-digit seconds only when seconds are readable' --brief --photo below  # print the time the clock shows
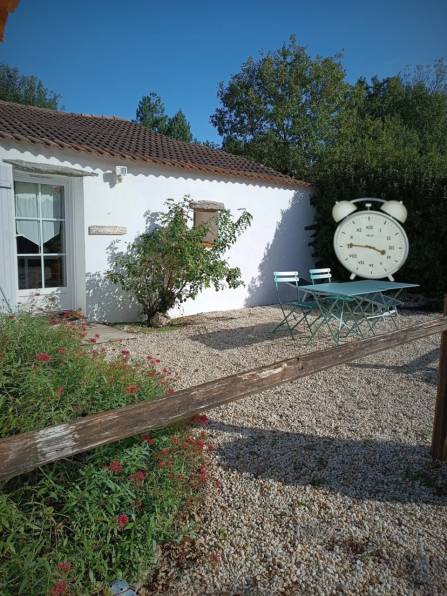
3.46
